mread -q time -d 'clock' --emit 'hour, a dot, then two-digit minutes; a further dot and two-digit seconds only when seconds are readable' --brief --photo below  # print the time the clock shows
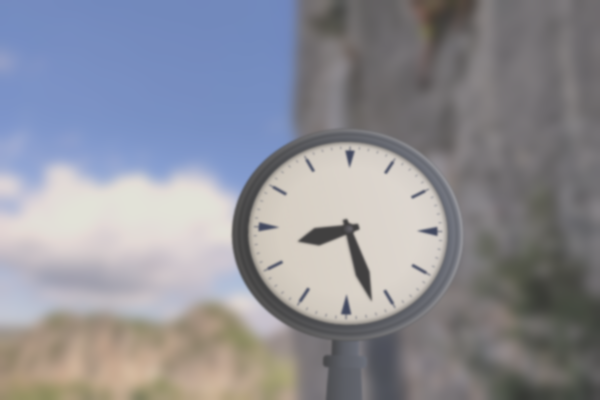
8.27
